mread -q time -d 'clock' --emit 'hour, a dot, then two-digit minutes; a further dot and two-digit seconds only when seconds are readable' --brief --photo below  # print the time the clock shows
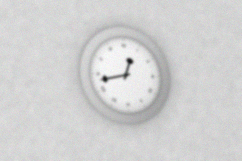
12.43
